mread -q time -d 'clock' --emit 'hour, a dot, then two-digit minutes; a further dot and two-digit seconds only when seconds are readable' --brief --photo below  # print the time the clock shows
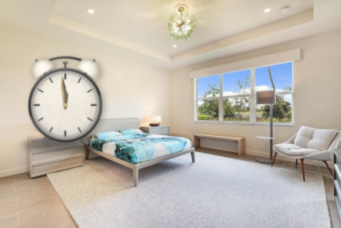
11.59
